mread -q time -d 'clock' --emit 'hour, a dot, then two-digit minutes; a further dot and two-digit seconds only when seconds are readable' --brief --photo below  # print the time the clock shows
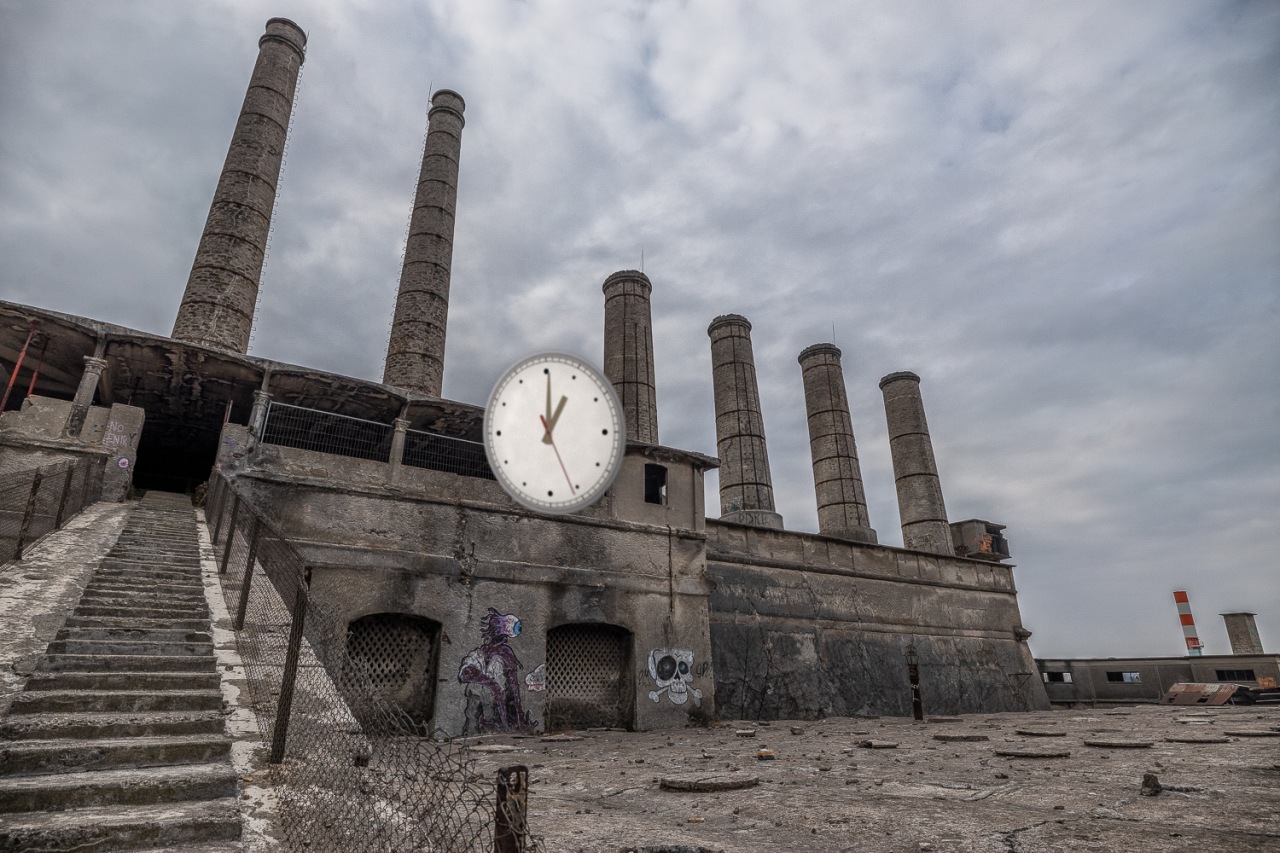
1.00.26
